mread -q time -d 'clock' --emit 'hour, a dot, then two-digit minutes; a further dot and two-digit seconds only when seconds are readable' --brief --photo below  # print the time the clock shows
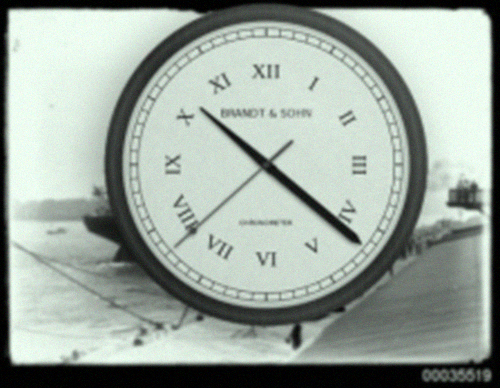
10.21.38
